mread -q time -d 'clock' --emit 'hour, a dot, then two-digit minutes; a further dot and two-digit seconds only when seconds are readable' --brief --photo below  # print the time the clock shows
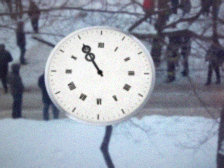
10.55
